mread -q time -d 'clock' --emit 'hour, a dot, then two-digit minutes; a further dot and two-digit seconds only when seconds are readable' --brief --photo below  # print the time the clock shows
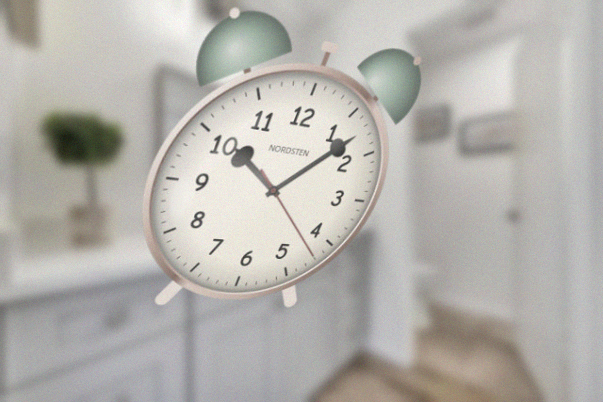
10.07.22
